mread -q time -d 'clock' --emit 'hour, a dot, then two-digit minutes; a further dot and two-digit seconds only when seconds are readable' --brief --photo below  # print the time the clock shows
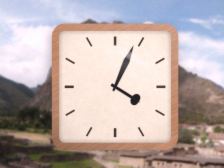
4.04
